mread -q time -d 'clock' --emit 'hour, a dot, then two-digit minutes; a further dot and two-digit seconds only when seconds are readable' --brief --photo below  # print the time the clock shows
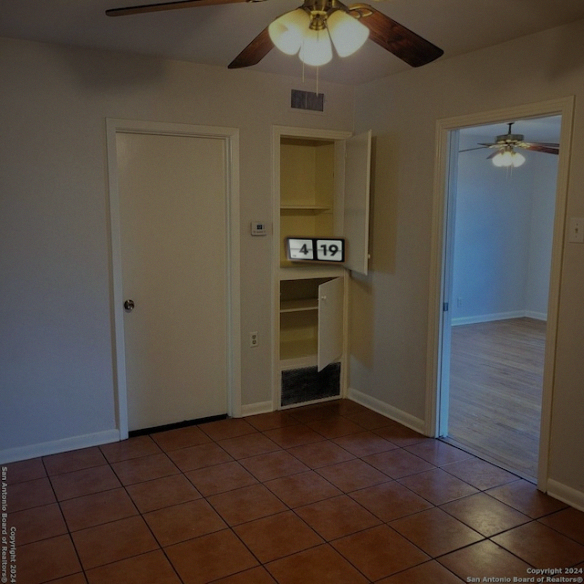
4.19
